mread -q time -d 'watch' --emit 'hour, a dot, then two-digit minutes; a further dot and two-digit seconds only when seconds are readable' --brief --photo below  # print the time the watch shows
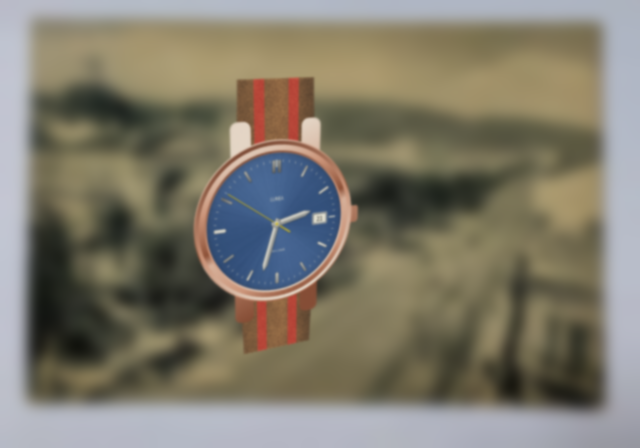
2.32.51
